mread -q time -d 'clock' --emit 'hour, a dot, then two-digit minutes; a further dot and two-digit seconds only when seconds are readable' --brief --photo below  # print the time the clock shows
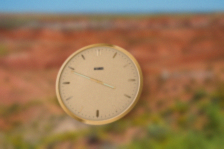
3.49
